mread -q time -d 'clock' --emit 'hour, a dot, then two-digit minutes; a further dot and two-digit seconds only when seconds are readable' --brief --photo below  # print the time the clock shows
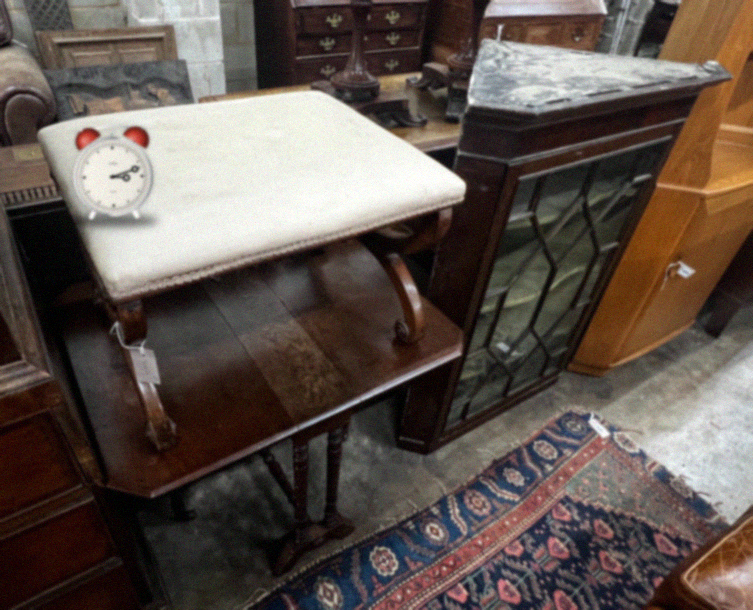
3.12
